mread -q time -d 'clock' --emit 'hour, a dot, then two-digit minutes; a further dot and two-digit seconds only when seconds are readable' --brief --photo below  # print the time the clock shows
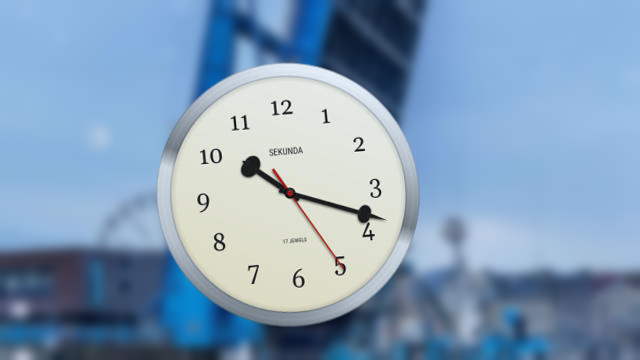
10.18.25
